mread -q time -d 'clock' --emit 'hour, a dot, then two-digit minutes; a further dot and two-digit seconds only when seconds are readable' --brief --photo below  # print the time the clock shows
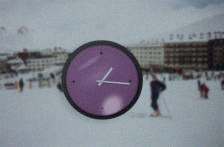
1.16
